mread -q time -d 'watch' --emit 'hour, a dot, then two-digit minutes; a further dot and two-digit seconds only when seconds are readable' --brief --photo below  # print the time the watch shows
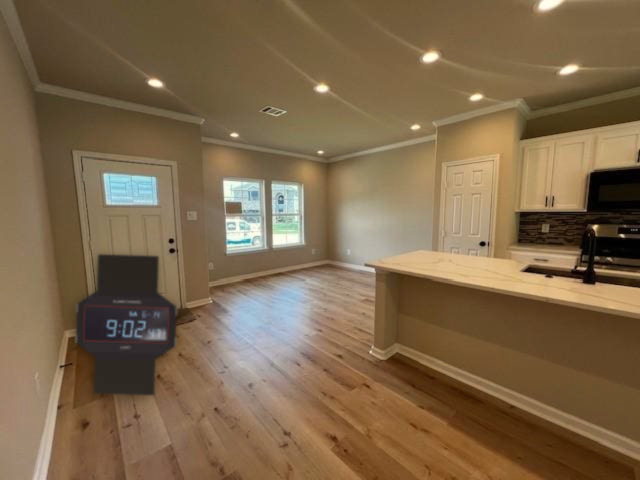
9.02
